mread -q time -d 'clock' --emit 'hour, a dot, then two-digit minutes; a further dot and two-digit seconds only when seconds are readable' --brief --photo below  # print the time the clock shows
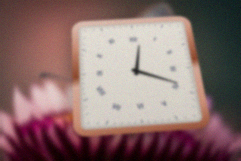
12.19
